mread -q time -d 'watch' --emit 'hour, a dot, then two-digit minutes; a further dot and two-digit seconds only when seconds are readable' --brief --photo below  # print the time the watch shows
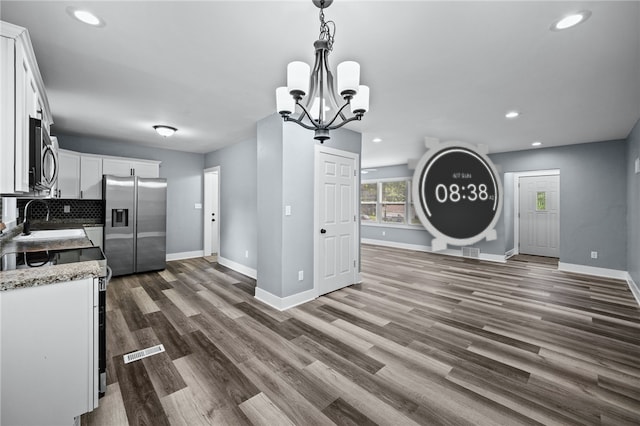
8.38
